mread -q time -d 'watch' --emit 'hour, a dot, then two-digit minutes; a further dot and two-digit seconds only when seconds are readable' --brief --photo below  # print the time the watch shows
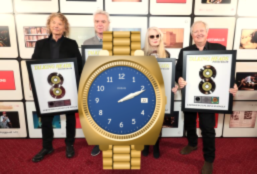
2.11
